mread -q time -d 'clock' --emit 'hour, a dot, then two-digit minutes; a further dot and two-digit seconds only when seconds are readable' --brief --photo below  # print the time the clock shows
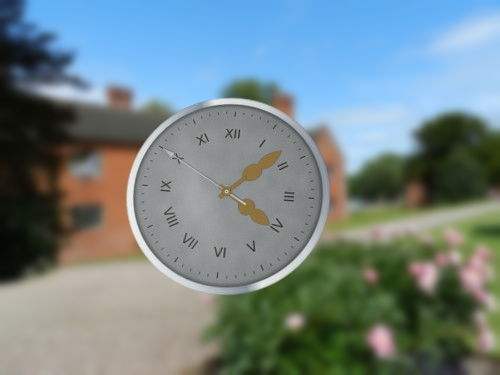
4.07.50
